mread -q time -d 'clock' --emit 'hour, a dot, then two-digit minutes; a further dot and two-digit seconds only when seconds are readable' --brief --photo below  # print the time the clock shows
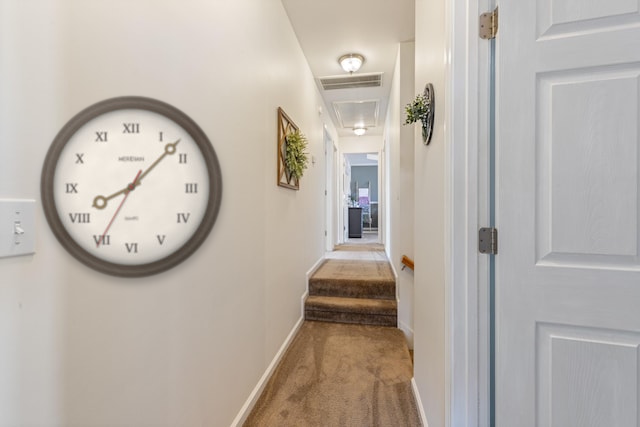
8.07.35
